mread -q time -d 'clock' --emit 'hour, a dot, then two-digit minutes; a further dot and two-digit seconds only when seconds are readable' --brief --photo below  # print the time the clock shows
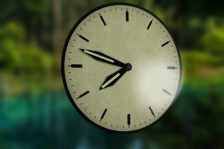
7.48
